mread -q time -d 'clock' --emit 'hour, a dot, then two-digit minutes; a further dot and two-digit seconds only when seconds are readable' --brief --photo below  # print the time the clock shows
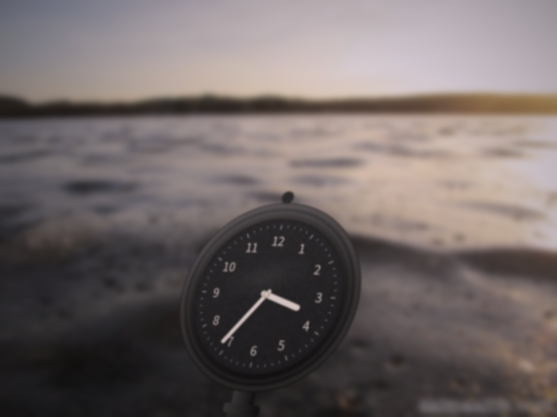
3.36
